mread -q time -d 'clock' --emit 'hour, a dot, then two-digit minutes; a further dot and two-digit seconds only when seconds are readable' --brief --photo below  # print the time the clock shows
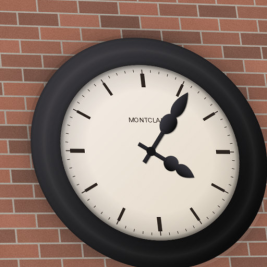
4.06
